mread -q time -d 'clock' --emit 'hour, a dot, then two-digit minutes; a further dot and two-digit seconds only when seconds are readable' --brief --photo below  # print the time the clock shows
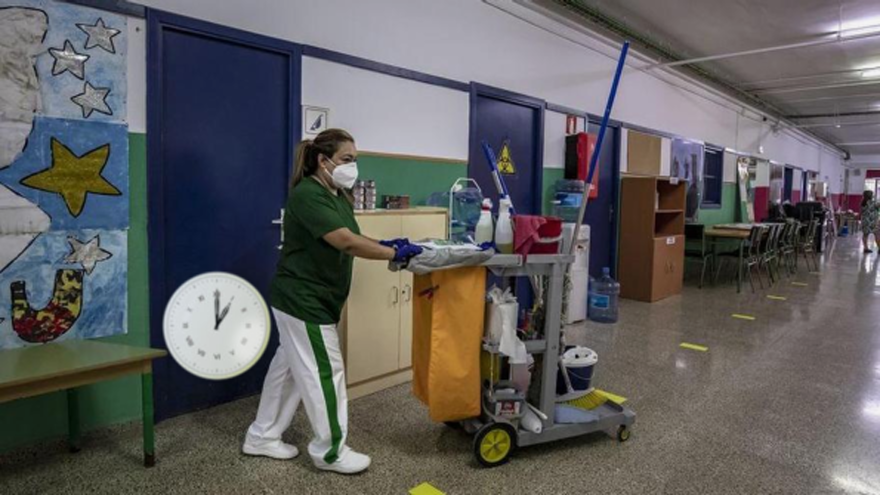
1.00
